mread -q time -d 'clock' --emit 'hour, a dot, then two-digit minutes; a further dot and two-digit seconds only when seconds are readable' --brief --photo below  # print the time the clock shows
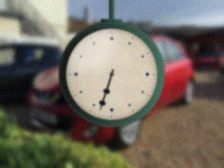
6.33
